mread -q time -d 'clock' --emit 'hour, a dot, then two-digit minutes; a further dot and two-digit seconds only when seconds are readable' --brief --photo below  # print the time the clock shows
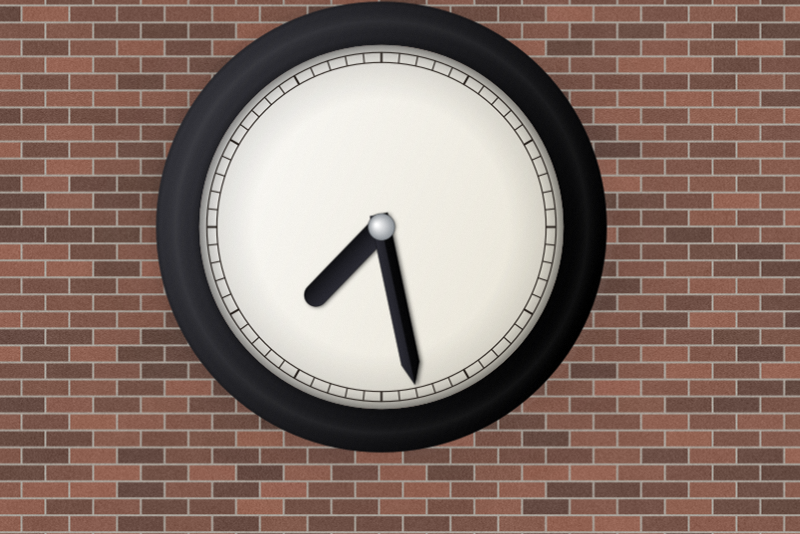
7.28
